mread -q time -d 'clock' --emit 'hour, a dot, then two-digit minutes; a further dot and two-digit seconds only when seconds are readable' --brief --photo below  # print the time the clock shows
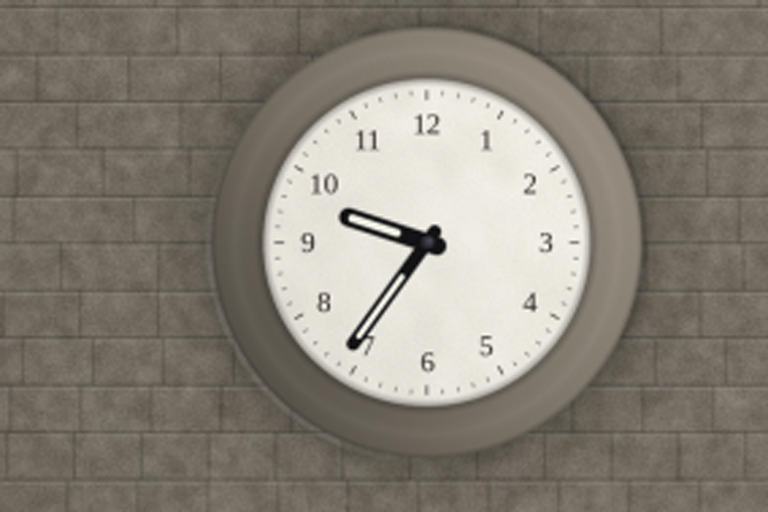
9.36
